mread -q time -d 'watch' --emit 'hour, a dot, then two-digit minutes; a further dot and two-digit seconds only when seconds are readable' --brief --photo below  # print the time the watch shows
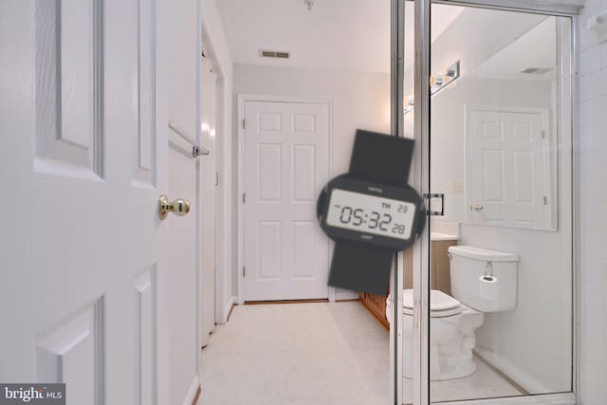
5.32
